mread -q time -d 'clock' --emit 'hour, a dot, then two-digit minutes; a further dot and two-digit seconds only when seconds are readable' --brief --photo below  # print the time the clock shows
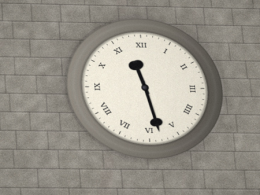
11.28
